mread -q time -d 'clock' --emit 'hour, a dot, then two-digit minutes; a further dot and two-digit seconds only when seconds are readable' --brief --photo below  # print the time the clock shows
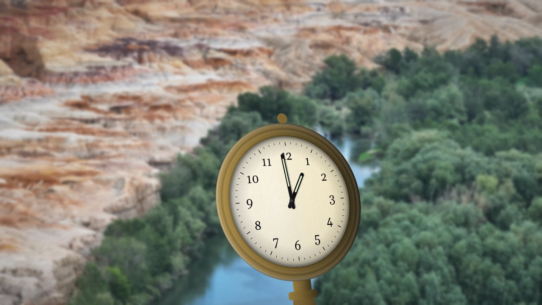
12.59
